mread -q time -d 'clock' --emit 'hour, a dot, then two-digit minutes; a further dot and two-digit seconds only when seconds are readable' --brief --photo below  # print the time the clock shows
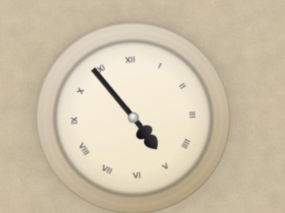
4.54
